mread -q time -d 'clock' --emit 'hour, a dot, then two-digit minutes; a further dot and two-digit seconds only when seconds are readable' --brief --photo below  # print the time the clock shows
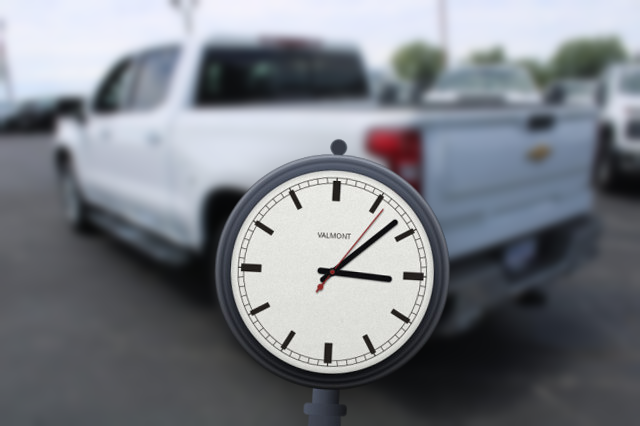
3.08.06
